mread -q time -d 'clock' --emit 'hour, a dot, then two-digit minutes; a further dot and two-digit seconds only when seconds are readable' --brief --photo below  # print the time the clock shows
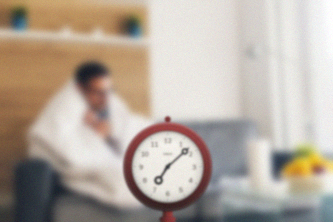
7.08
